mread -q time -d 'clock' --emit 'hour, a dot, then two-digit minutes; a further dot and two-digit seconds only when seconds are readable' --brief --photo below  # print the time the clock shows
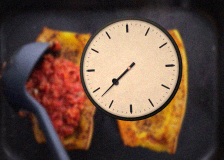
7.38
